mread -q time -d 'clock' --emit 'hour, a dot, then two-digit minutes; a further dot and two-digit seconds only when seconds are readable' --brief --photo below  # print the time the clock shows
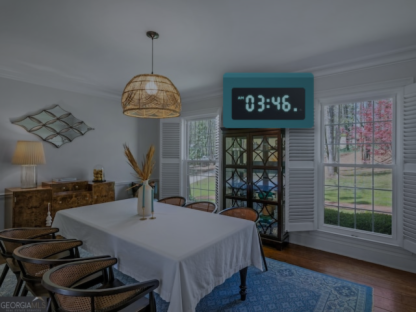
3.46
